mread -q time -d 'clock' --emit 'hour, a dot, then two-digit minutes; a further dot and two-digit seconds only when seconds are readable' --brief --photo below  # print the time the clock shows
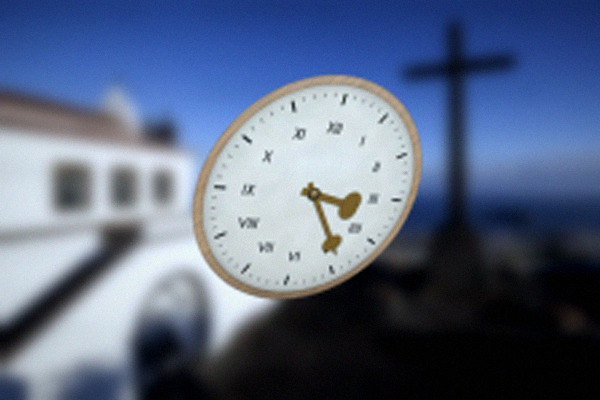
3.24
